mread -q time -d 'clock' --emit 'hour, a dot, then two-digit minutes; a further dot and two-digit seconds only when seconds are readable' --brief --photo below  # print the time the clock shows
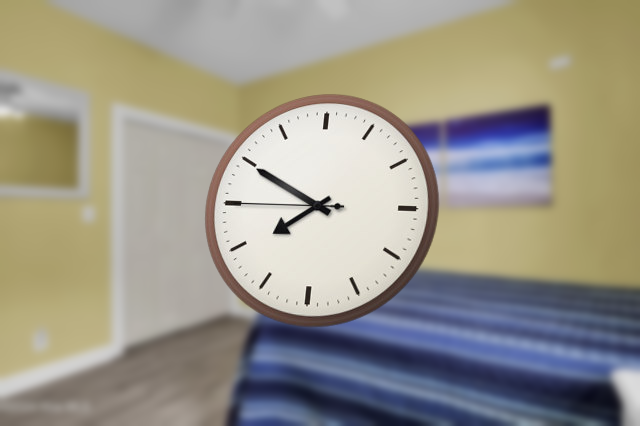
7.49.45
